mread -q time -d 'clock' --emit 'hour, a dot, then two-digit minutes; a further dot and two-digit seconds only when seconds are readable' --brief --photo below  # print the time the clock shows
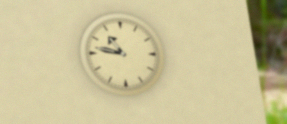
10.47
